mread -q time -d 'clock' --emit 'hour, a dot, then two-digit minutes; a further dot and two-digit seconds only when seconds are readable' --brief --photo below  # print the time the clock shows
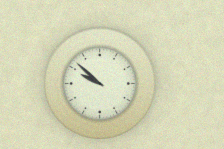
9.52
